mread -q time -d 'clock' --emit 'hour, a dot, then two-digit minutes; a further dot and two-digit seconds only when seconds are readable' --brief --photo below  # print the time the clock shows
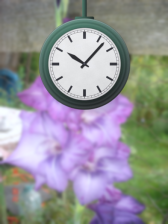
10.07
